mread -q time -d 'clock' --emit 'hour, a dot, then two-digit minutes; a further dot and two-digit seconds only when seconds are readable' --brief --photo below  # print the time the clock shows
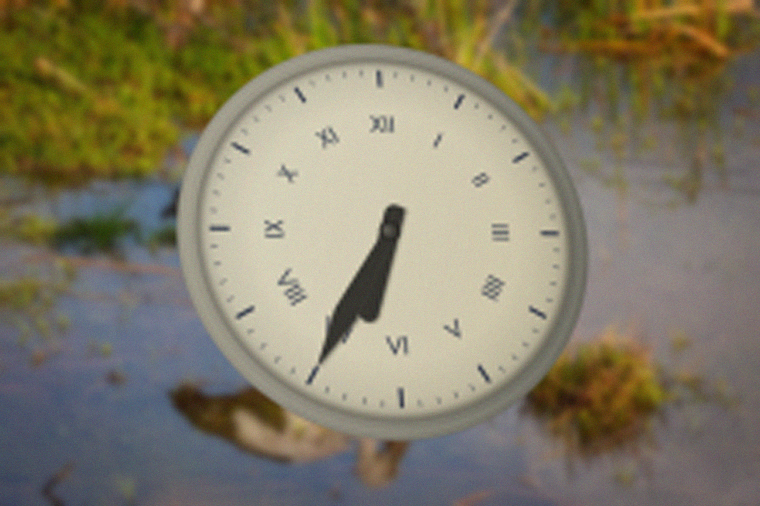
6.35
